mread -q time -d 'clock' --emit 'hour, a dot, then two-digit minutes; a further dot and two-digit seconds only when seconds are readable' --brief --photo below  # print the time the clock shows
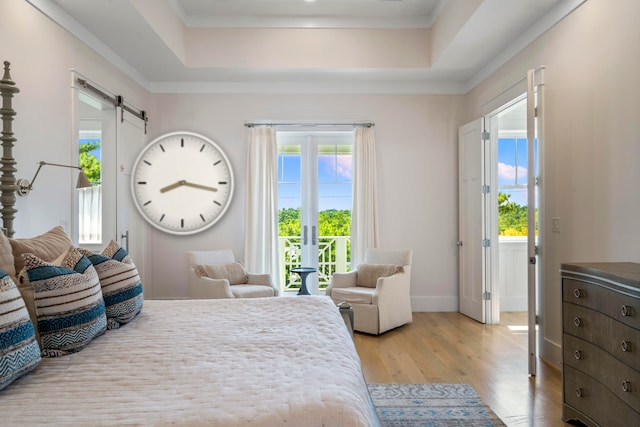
8.17
